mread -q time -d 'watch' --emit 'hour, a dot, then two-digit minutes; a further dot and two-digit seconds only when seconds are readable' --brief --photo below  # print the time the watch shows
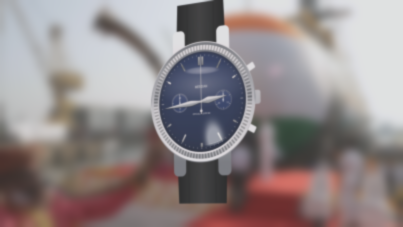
2.44
